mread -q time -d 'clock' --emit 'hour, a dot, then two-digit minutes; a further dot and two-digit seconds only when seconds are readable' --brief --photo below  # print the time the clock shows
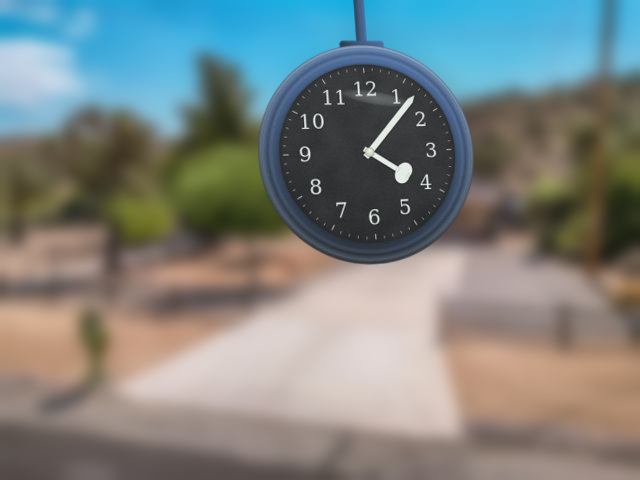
4.07
